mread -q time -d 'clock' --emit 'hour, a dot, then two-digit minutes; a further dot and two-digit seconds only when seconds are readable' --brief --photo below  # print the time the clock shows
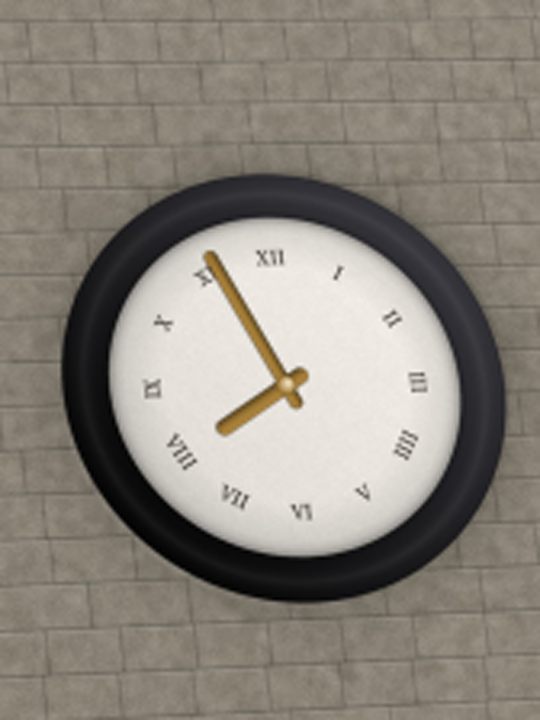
7.56
